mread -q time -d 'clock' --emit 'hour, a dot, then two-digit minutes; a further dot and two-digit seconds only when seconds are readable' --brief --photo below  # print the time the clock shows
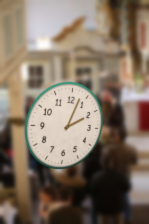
2.03
